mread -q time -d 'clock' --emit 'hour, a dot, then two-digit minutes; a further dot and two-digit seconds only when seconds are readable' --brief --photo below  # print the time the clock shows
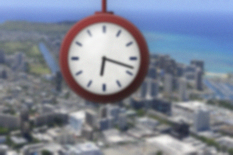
6.18
